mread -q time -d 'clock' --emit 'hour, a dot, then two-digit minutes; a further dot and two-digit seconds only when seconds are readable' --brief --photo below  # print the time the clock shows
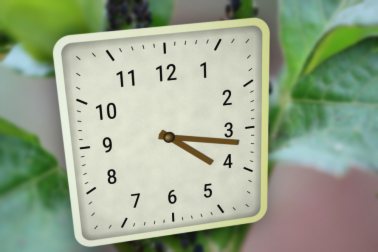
4.17
